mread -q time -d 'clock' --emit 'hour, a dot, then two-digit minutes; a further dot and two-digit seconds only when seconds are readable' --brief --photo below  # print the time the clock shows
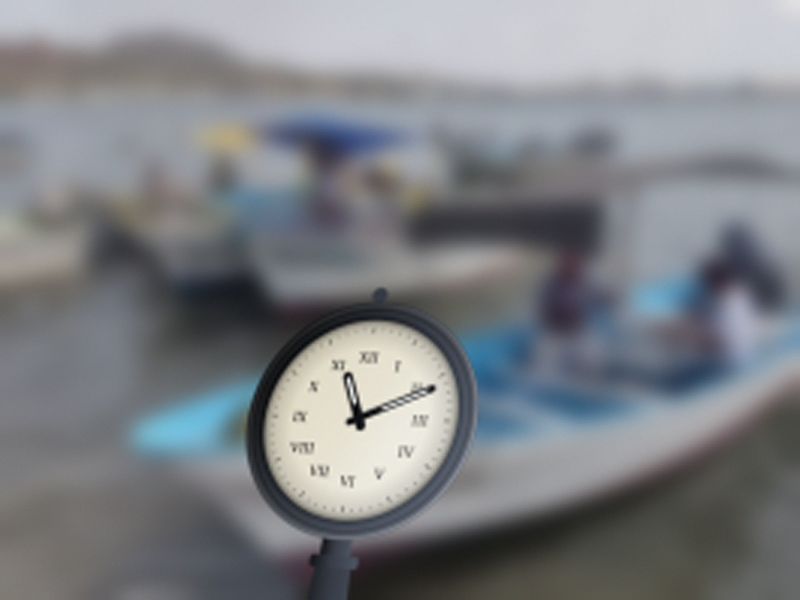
11.11
